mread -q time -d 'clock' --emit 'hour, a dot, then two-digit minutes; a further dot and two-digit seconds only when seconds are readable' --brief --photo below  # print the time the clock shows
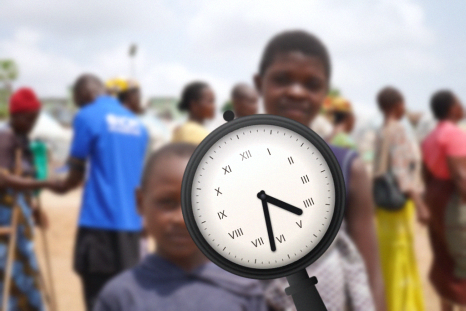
4.32
